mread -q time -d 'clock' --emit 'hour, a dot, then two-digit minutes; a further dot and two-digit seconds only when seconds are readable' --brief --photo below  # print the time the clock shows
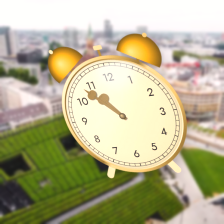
10.53
